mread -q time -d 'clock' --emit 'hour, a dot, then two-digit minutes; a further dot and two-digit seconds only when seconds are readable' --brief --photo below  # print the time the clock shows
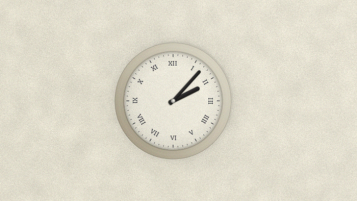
2.07
